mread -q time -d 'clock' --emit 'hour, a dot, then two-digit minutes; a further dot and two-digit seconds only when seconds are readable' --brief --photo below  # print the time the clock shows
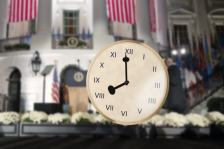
7.59
